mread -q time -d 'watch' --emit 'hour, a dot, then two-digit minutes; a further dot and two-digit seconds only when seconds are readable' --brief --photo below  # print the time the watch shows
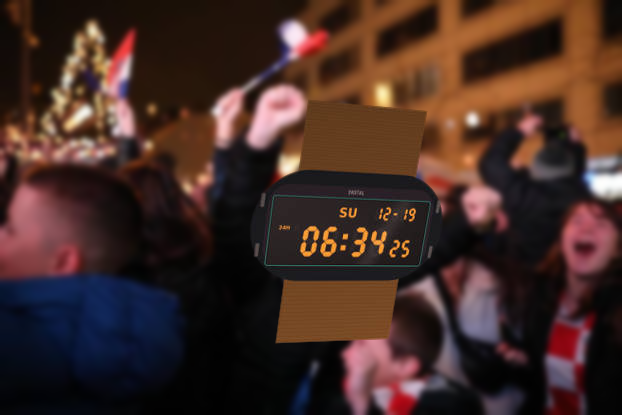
6.34.25
